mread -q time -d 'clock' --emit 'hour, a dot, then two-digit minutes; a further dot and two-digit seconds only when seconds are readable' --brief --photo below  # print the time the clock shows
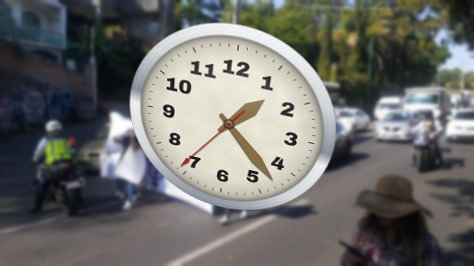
1.22.36
